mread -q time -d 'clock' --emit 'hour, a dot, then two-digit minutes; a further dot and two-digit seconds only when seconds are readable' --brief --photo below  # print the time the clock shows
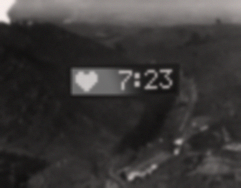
7.23
